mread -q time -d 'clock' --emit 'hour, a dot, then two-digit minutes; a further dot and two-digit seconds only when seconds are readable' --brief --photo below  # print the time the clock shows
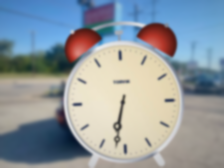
6.32
